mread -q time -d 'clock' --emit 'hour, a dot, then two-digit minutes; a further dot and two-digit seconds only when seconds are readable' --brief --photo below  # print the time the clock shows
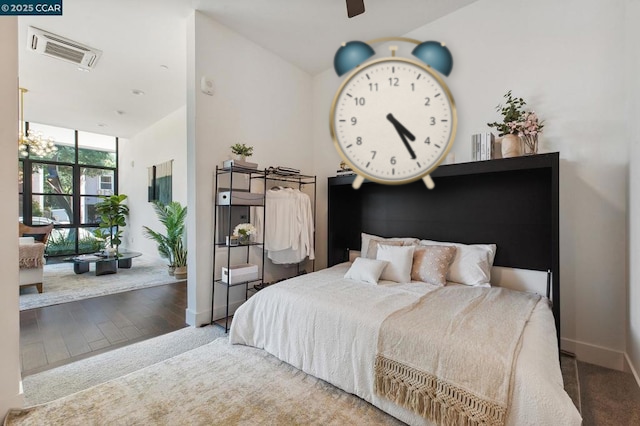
4.25
